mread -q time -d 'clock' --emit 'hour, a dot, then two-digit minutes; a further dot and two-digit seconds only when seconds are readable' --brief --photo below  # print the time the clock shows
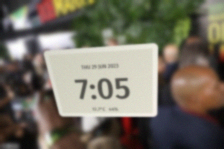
7.05
